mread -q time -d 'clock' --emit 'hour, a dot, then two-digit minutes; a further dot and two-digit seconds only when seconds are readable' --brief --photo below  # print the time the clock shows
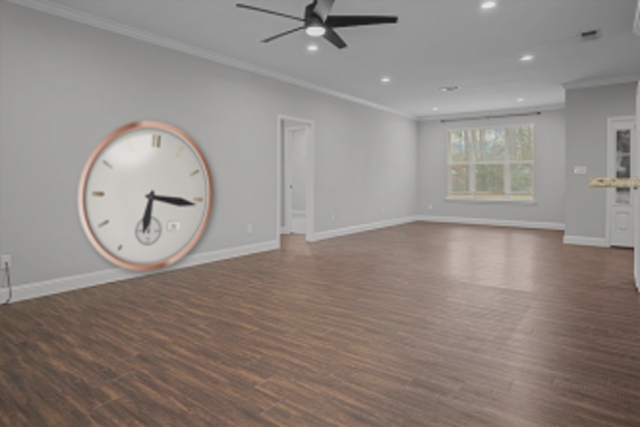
6.16
